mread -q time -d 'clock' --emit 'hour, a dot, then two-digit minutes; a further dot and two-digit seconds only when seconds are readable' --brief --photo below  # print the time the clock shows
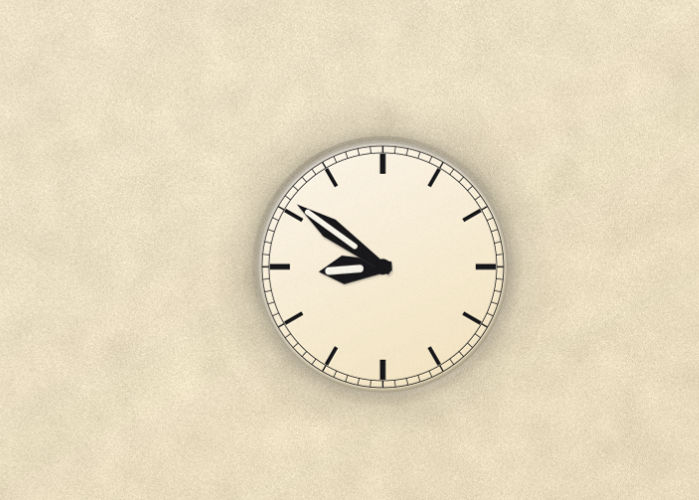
8.51
